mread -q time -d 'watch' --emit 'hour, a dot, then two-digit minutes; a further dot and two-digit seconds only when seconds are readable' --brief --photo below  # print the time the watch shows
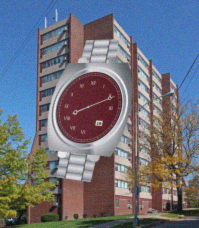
8.11
